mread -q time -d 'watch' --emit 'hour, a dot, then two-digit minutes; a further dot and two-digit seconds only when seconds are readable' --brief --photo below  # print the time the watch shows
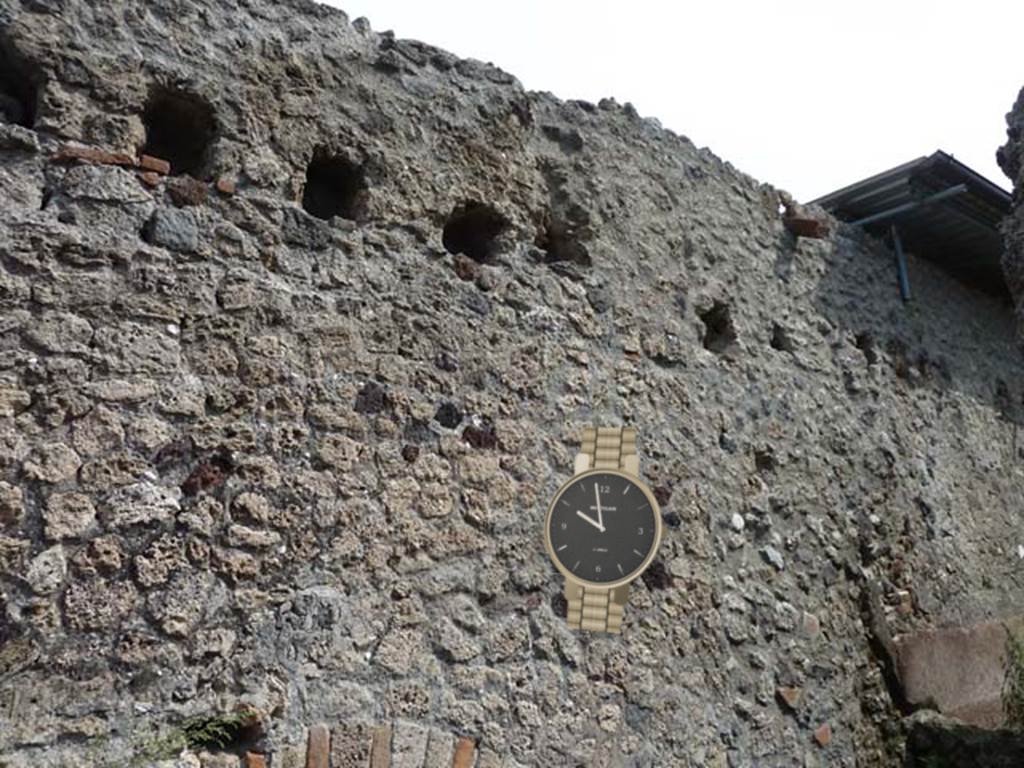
9.58
